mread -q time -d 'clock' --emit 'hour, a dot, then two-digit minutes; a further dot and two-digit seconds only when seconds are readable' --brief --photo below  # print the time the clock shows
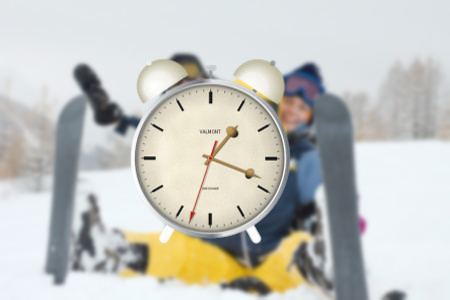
1.18.33
